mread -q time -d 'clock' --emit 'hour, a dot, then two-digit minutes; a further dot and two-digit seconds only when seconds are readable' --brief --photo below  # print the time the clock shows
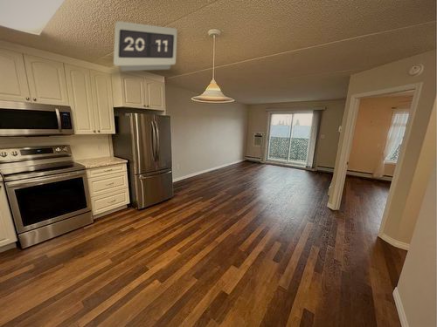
20.11
